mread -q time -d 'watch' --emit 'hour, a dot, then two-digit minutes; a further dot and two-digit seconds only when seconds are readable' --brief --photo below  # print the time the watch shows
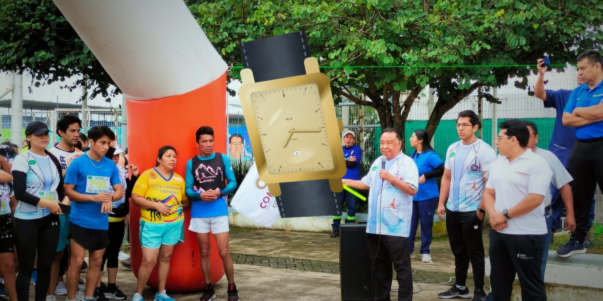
7.16
